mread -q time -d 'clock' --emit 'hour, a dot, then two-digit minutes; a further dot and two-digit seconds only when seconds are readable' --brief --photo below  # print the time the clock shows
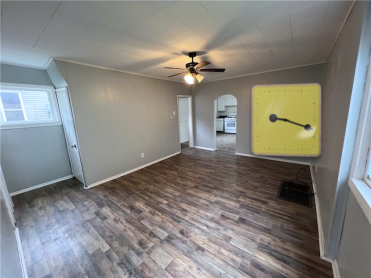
9.18
